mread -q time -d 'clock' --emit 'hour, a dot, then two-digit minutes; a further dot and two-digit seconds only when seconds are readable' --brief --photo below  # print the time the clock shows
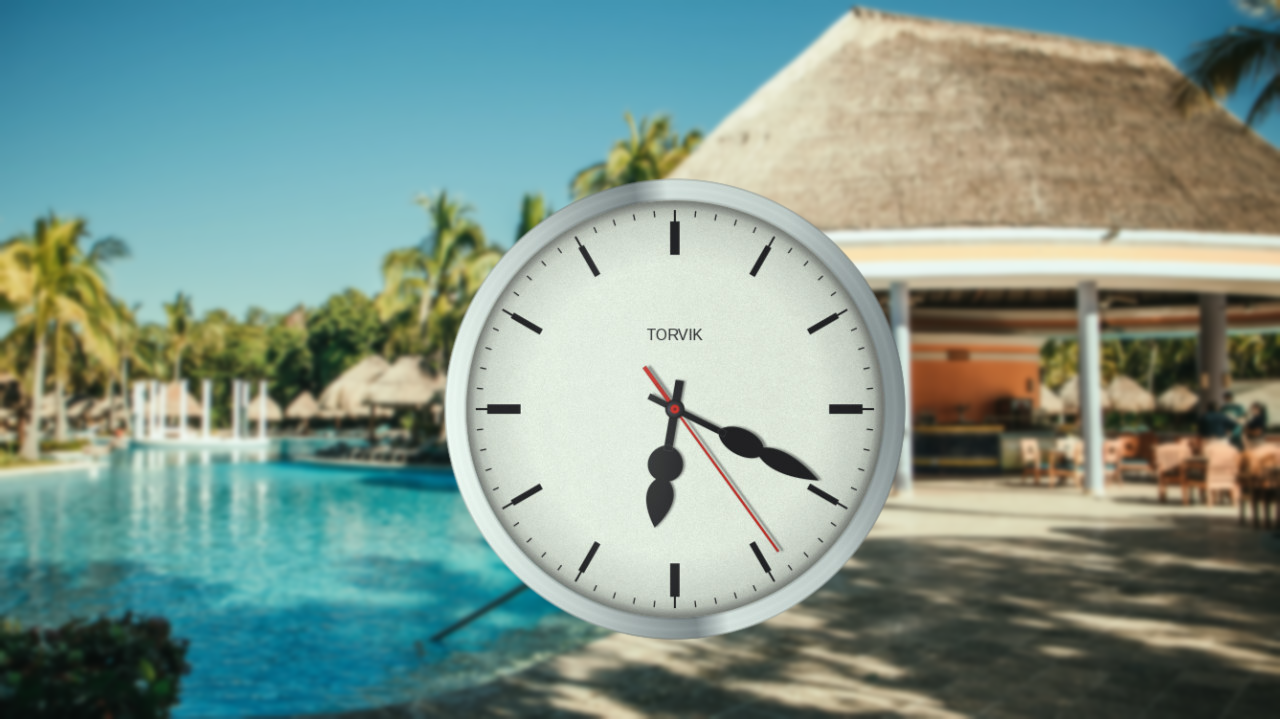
6.19.24
